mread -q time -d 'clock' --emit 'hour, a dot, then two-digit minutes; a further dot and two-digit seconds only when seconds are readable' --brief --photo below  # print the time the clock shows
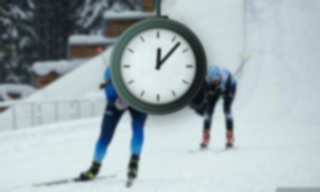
12.07
